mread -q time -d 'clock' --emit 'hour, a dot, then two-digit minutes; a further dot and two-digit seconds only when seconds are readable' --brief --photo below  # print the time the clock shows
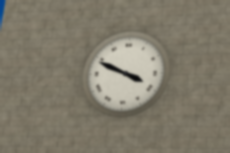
3.49
